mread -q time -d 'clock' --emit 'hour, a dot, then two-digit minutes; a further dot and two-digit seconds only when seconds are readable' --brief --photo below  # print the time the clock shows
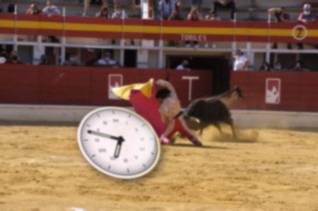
6.48
